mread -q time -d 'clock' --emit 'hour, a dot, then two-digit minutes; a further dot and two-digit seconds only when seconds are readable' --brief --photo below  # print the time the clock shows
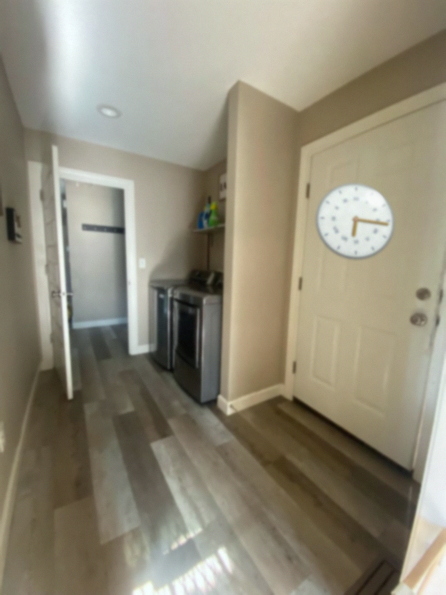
6.16
